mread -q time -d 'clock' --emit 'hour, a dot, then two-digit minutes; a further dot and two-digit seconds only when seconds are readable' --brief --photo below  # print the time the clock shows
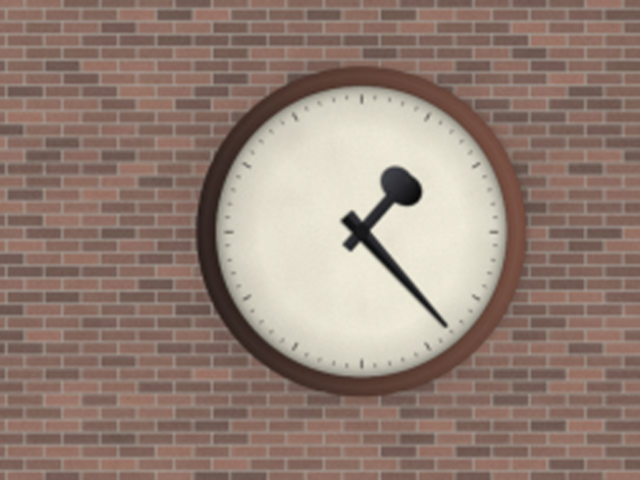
1.23
